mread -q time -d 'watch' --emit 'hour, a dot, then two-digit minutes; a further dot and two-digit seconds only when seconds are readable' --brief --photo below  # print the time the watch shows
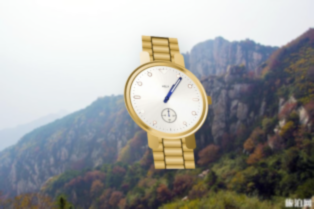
1.06
